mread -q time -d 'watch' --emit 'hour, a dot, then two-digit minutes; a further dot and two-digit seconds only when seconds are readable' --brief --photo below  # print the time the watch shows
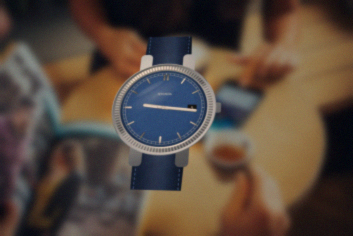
9.16
